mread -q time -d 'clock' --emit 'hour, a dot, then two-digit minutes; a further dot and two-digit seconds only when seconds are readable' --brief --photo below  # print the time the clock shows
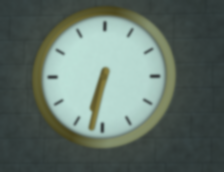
6.32
